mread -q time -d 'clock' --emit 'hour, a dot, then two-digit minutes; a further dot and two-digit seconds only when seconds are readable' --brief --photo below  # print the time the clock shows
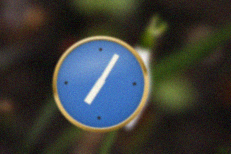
7.05
